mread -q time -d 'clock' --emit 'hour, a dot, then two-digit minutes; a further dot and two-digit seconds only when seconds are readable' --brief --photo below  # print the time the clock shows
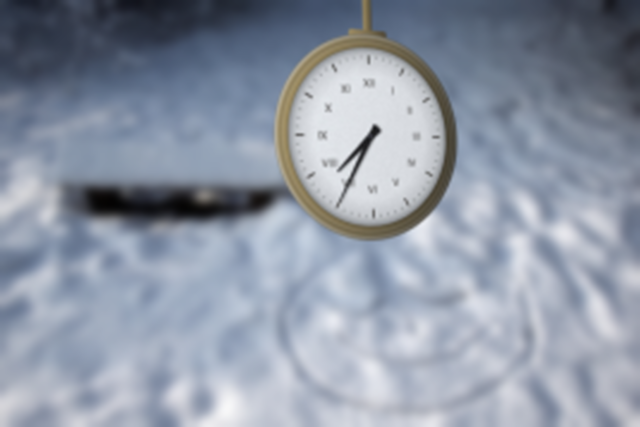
7.35
